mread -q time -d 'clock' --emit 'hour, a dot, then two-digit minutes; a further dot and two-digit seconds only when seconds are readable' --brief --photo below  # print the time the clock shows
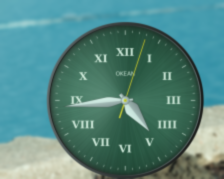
4.44.03
